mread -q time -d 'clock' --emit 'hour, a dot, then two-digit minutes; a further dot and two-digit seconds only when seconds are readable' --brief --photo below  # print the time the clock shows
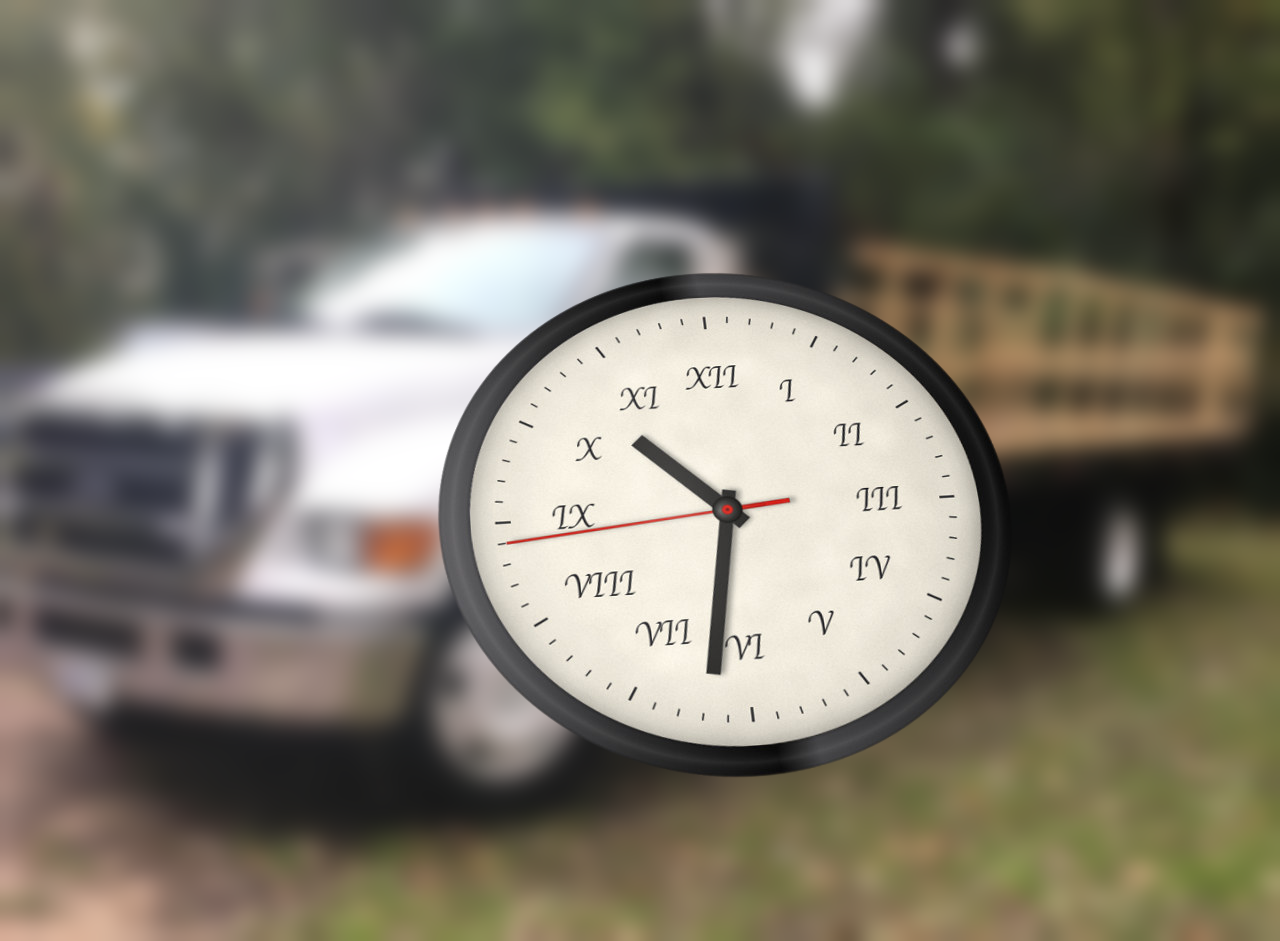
10.31.44
